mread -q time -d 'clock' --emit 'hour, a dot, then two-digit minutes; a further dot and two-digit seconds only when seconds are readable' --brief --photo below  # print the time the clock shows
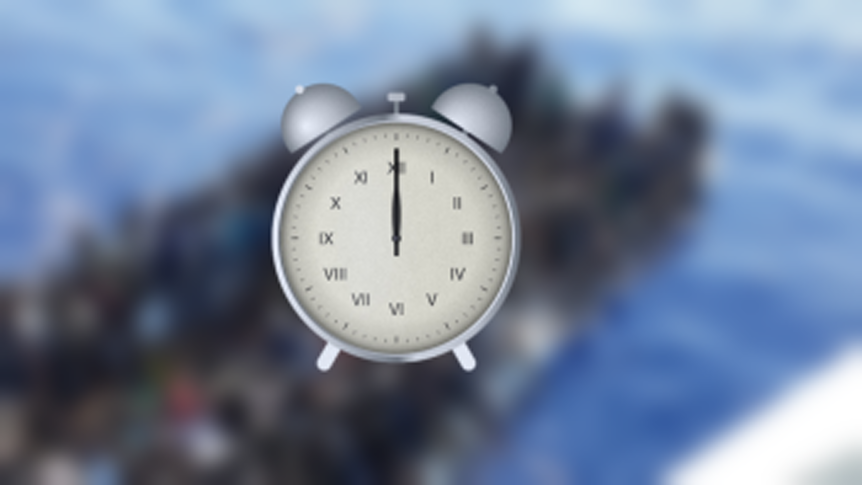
12.00
